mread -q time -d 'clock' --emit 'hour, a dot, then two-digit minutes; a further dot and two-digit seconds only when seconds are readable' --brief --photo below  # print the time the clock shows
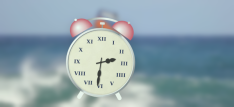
2.31
